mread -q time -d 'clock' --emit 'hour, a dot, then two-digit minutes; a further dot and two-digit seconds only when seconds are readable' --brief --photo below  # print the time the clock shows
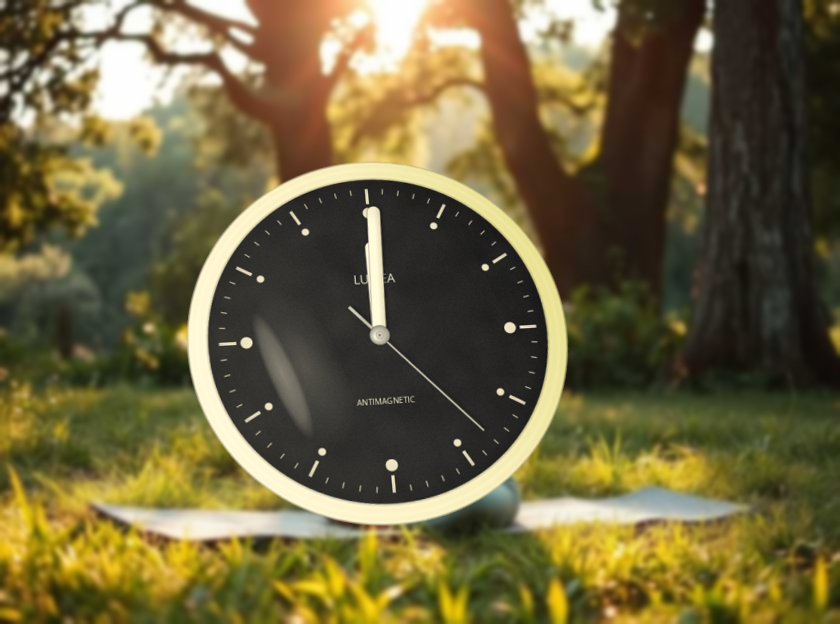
12.00.23
